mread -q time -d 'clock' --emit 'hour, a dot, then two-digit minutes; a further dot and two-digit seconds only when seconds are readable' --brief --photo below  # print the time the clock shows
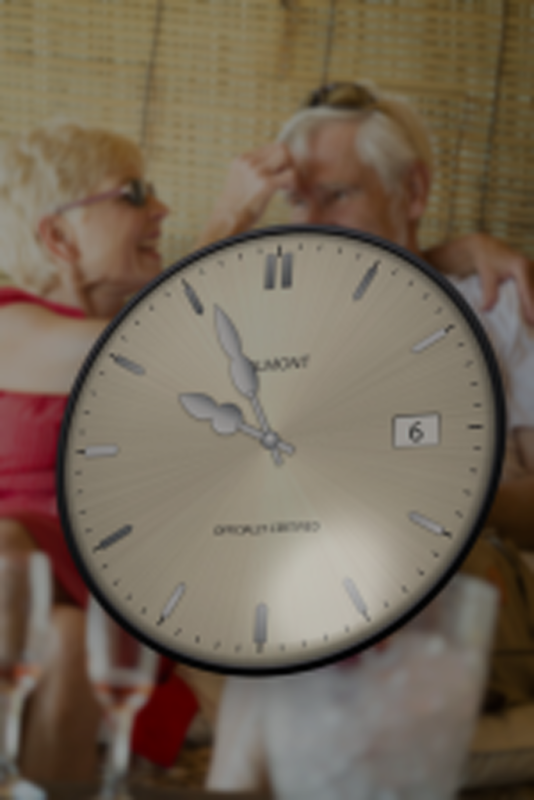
9.56
